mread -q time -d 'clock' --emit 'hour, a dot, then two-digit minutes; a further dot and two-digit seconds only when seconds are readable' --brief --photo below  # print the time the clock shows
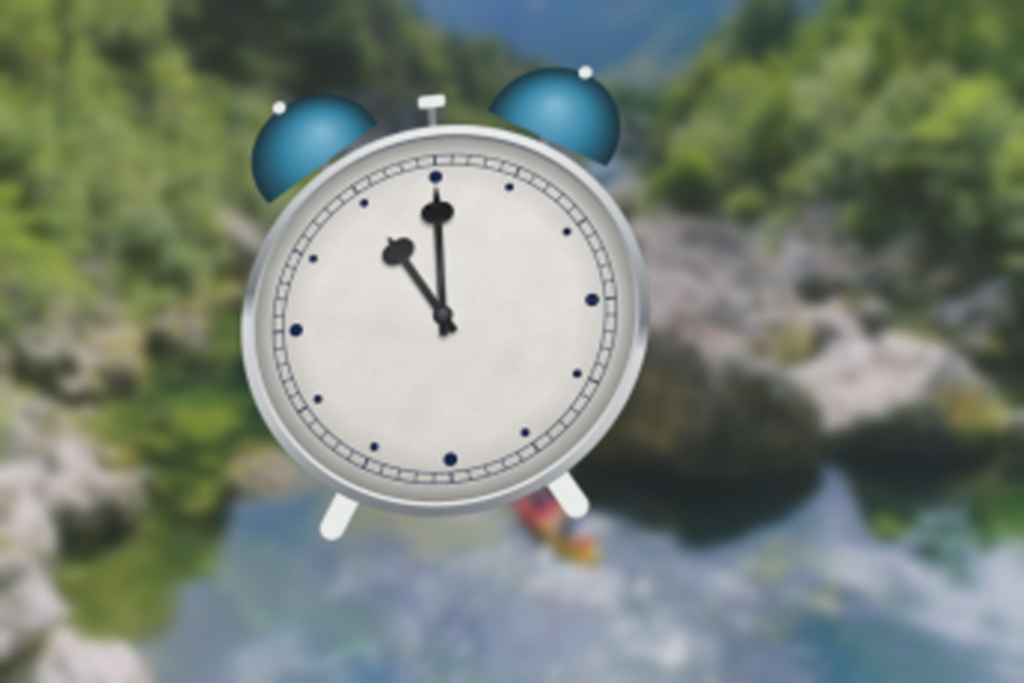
11.00
